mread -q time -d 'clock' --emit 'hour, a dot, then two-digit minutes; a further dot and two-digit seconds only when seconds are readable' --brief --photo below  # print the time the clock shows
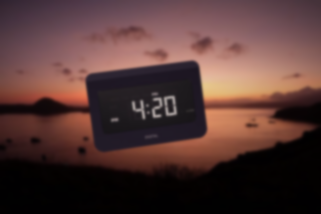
4.20
